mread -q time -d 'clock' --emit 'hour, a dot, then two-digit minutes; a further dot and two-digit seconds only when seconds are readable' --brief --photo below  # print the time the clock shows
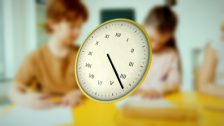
4.22
